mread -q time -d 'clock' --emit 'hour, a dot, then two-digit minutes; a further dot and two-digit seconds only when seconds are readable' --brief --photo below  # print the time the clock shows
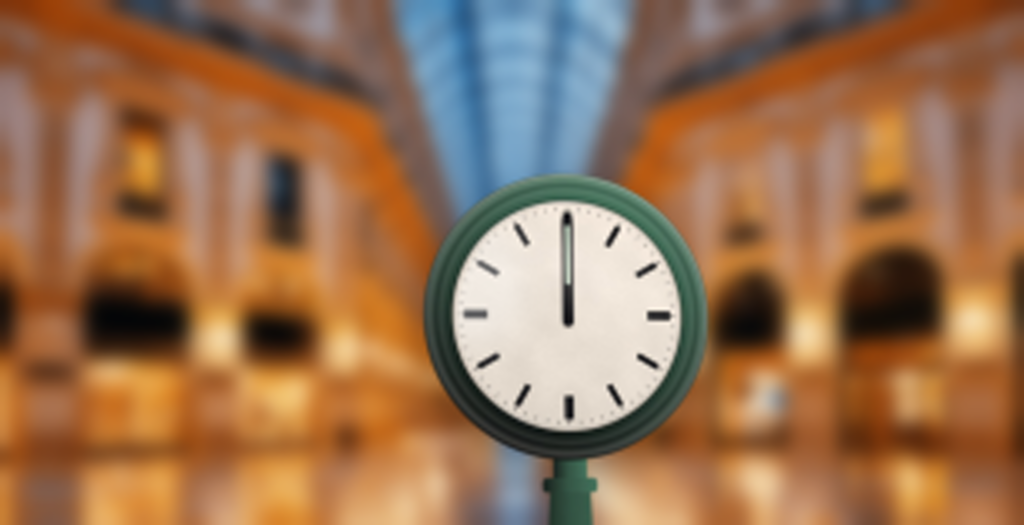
12.00
